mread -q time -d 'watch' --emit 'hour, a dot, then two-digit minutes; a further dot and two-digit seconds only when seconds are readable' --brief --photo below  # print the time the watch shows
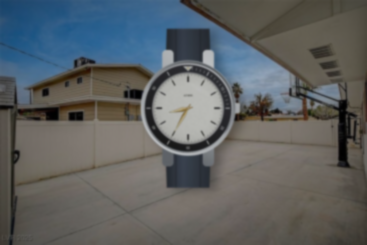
8.35
